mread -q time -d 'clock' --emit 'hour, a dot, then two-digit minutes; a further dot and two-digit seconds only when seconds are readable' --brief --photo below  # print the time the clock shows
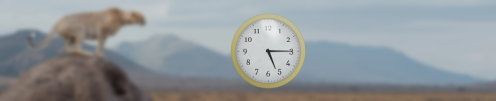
5.15
